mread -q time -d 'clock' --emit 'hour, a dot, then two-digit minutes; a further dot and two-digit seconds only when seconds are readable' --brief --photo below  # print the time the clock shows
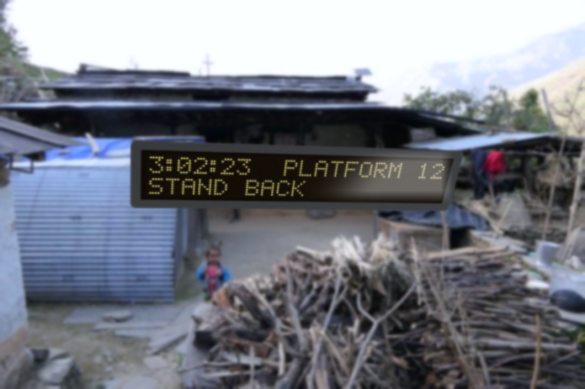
3.02.23
